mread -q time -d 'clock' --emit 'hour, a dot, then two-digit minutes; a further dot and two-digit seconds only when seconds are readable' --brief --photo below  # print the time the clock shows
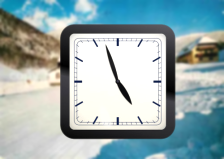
4.57
